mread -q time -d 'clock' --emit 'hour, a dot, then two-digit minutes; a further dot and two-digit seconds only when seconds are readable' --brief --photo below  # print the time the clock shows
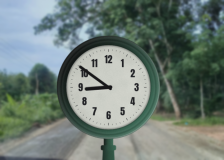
8.51
